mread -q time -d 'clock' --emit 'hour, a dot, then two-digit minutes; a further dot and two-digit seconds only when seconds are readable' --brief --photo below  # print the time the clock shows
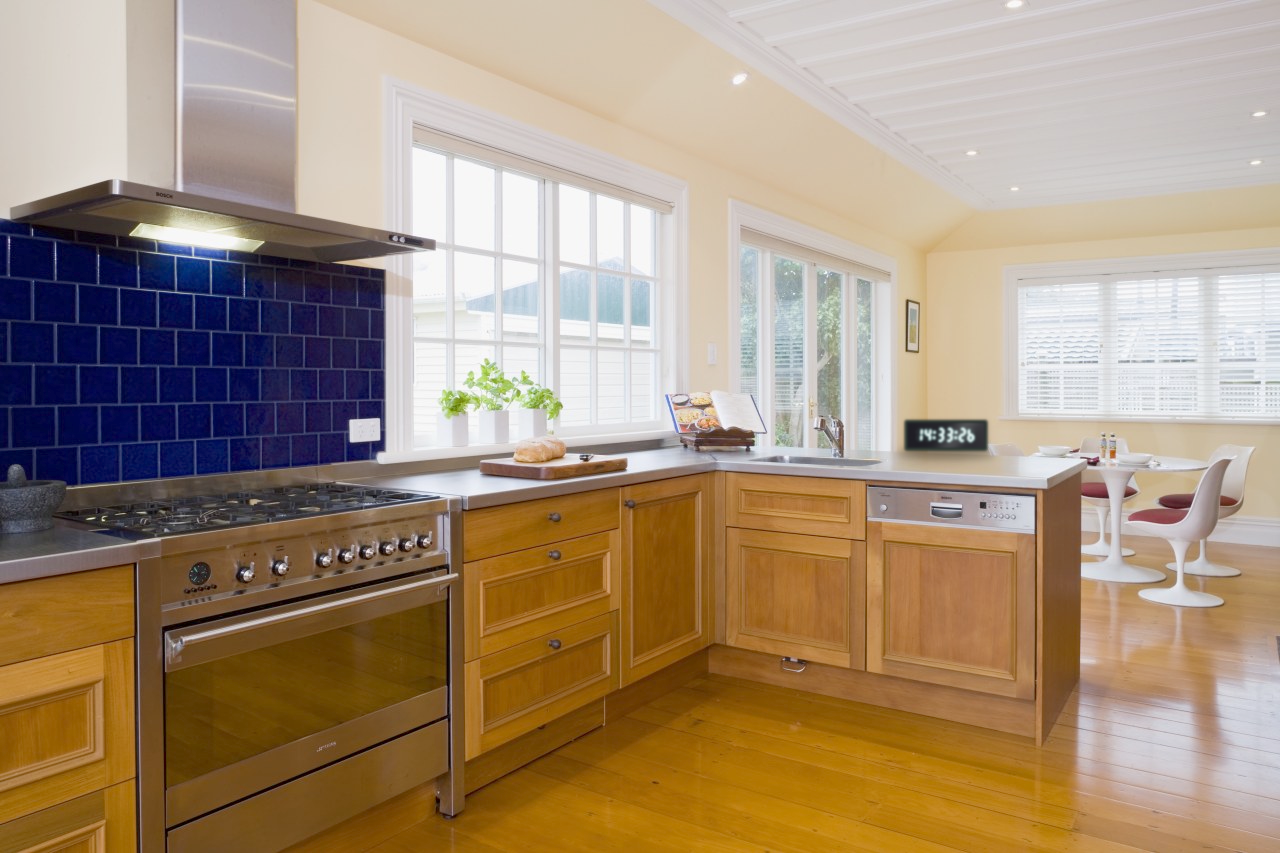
14.33.26
